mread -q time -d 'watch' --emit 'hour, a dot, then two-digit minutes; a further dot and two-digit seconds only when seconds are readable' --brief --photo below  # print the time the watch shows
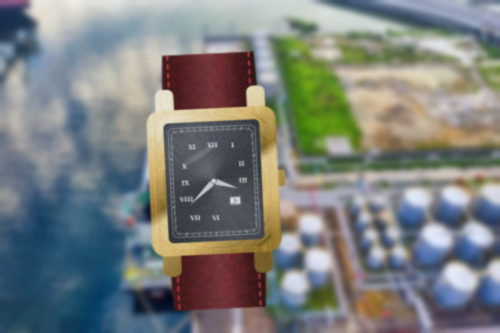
3.38
